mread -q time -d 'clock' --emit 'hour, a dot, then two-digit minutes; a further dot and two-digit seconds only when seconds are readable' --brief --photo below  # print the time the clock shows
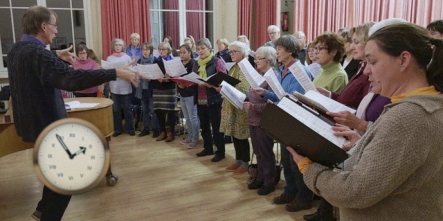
1.54
